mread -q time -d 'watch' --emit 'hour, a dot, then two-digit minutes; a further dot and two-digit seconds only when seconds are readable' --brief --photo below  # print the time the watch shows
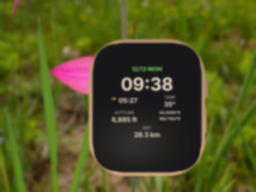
9.38
